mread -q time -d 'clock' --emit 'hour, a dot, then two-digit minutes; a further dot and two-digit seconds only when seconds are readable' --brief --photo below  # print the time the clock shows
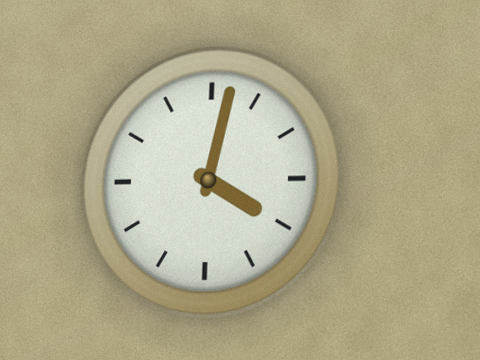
4.02
